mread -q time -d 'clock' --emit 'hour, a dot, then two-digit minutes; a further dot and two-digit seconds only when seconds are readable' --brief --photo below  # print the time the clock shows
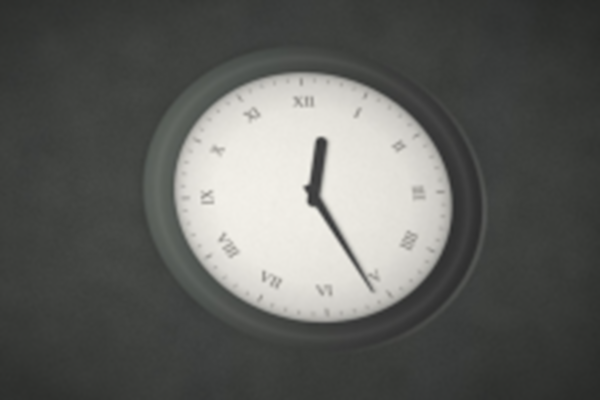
12.26
